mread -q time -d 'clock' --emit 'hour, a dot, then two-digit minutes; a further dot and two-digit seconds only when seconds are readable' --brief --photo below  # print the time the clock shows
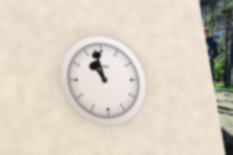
10.58
